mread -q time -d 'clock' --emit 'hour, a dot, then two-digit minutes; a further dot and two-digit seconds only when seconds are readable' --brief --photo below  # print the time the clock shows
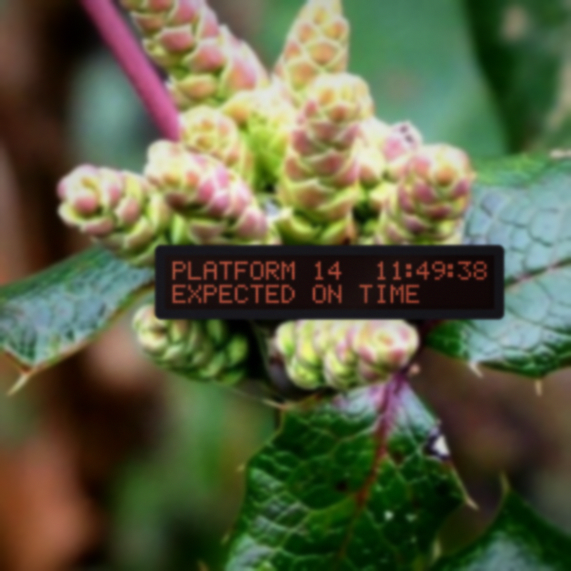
11.49.38
